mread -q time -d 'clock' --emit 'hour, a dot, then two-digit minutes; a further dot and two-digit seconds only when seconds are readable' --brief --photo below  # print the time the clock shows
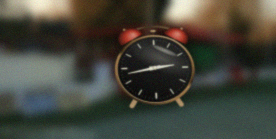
2.43
